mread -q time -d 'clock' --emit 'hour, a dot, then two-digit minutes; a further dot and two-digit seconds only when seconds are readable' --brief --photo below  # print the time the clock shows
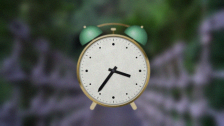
3.36
